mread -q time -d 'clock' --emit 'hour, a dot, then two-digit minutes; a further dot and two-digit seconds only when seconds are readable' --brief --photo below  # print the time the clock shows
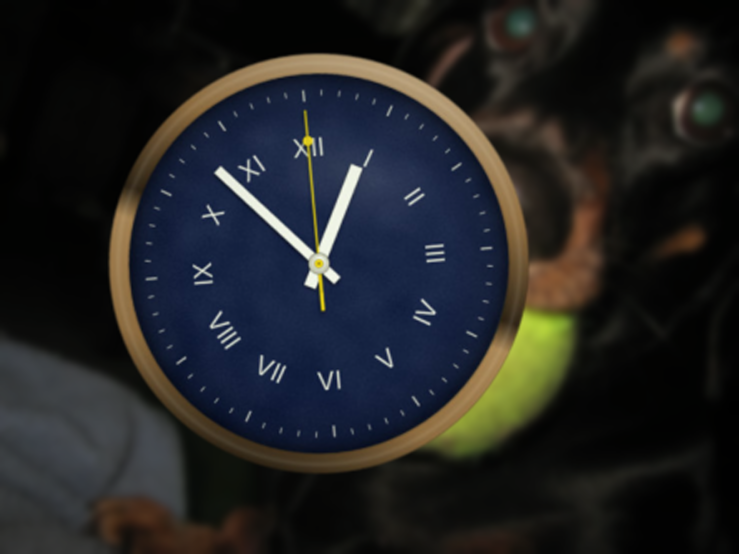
12.53.00
